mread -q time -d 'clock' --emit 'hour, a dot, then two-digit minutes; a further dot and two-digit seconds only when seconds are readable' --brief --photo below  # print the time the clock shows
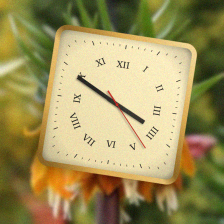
3.49.23
